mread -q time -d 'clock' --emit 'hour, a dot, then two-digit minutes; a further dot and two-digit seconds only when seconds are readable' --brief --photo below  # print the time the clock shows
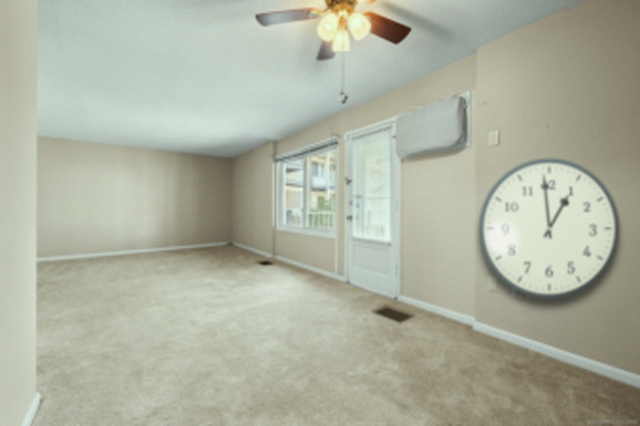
12.59
